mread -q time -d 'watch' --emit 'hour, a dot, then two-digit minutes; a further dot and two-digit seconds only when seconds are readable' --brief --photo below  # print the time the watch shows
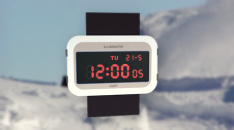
12.00.05
